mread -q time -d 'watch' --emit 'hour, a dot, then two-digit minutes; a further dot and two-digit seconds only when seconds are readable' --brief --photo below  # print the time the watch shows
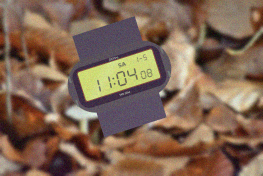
11.04.08
